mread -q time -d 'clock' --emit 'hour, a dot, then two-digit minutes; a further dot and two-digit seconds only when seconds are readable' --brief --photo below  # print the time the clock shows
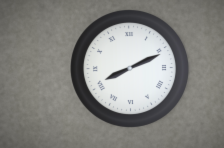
8.11
